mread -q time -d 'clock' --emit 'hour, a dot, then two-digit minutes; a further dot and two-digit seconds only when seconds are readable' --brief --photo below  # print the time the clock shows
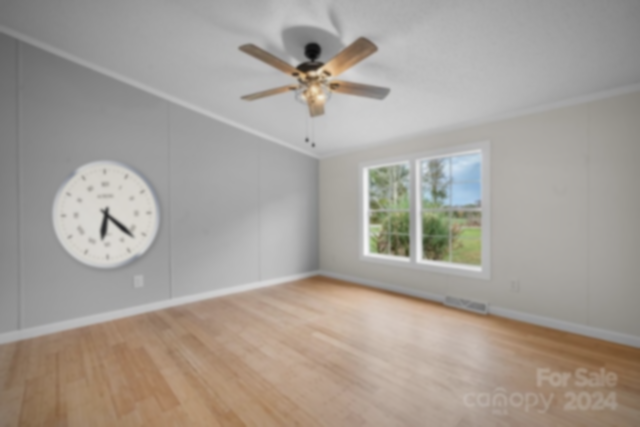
6.22
